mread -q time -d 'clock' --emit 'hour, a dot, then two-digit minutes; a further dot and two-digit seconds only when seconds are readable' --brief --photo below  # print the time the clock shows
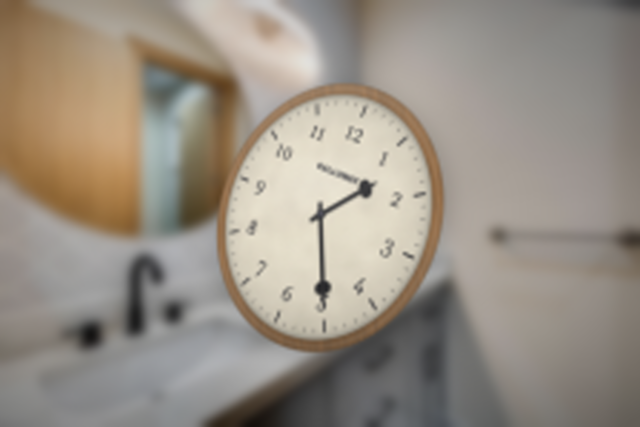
1.25
